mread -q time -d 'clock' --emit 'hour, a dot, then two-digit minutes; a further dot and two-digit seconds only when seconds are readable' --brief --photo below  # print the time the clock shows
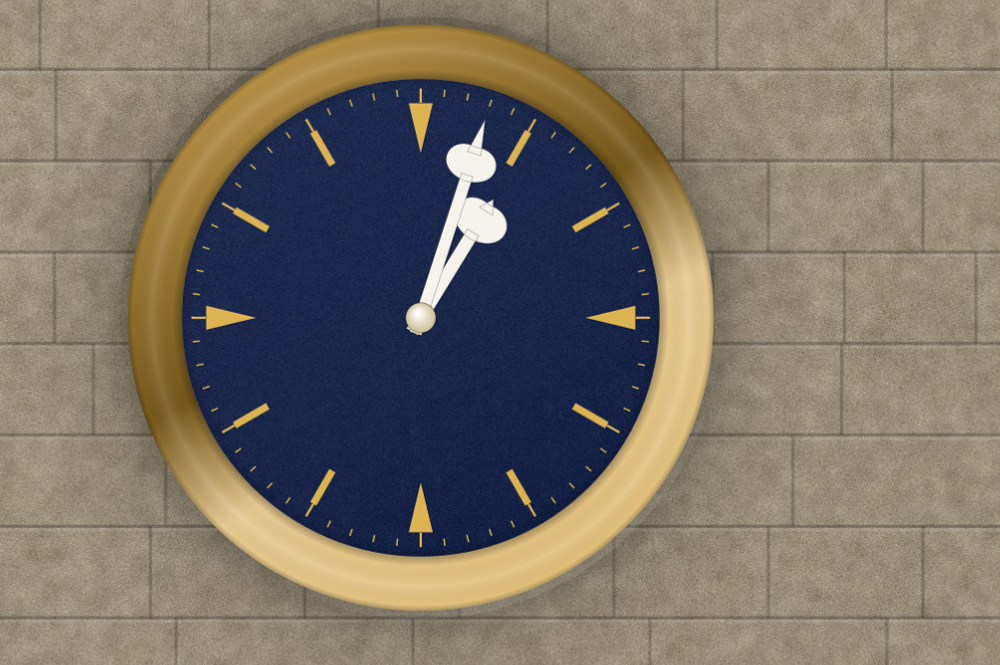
1.03
